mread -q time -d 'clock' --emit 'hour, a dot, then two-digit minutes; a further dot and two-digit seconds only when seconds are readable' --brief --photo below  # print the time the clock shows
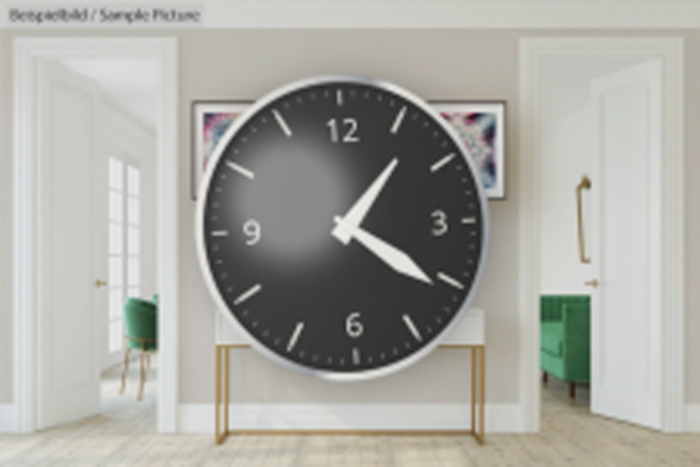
1.21
